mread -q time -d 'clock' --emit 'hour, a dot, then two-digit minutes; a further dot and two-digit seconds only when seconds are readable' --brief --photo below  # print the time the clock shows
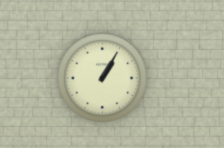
1.05
